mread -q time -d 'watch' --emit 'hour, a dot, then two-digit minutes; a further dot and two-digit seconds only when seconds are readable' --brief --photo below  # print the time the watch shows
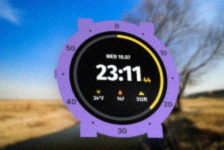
23.11
